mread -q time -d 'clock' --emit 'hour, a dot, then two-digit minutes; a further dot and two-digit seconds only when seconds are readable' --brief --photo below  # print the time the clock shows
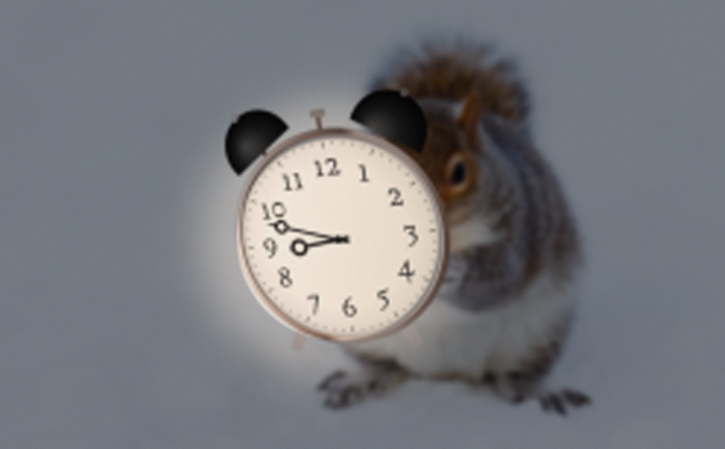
8.48
